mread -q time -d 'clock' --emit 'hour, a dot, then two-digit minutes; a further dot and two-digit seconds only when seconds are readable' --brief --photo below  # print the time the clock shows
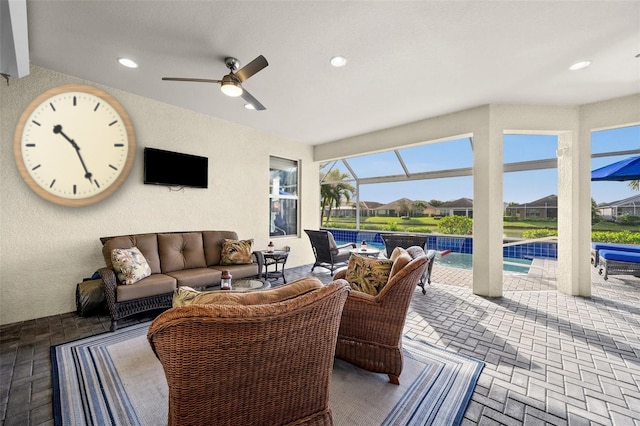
10.26
